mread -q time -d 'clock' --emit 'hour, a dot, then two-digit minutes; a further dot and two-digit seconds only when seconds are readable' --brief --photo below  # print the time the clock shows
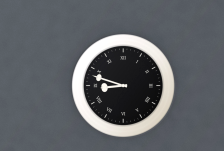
8.48
